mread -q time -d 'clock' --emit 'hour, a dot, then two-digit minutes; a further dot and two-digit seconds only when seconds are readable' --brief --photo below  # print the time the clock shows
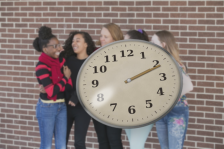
2.11
